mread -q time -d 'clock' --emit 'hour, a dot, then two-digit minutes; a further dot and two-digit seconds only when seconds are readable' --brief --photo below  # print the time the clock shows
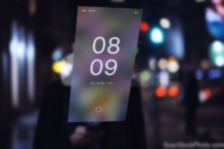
8.09
